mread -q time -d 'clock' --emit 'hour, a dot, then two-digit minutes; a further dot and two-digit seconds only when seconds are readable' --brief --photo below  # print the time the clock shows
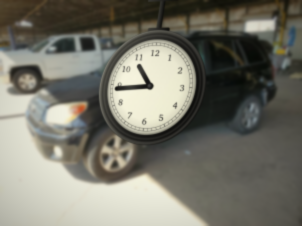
10.44
